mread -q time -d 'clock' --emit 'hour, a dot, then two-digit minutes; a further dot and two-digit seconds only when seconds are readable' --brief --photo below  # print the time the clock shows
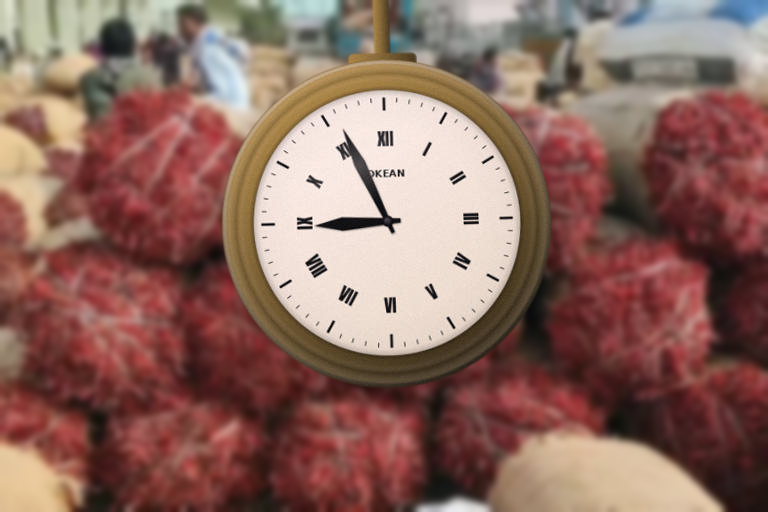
8.56
